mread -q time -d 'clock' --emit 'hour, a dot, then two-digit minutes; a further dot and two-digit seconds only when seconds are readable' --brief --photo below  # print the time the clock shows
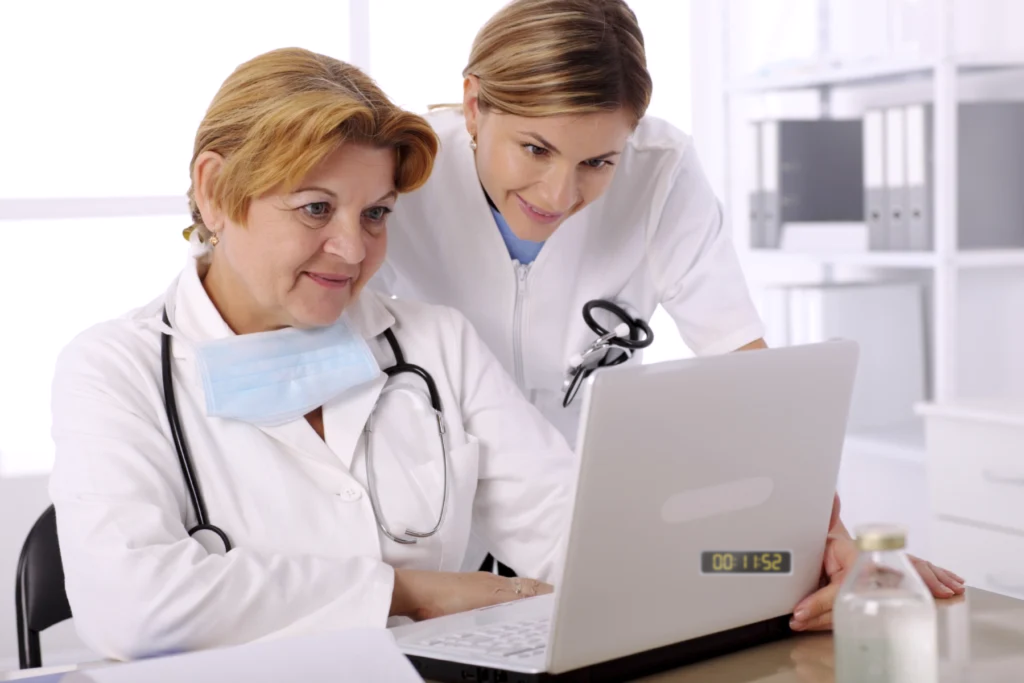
0.11.52
